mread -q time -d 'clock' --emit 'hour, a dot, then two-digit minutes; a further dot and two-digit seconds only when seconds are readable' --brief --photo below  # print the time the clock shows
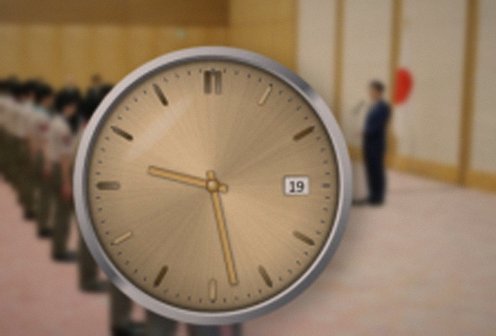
9.28
